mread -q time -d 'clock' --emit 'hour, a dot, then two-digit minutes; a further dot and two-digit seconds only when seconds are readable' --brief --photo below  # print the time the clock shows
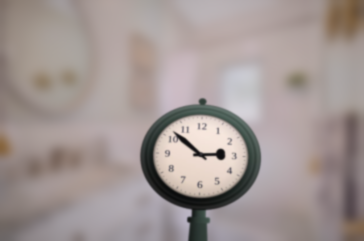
2.52
